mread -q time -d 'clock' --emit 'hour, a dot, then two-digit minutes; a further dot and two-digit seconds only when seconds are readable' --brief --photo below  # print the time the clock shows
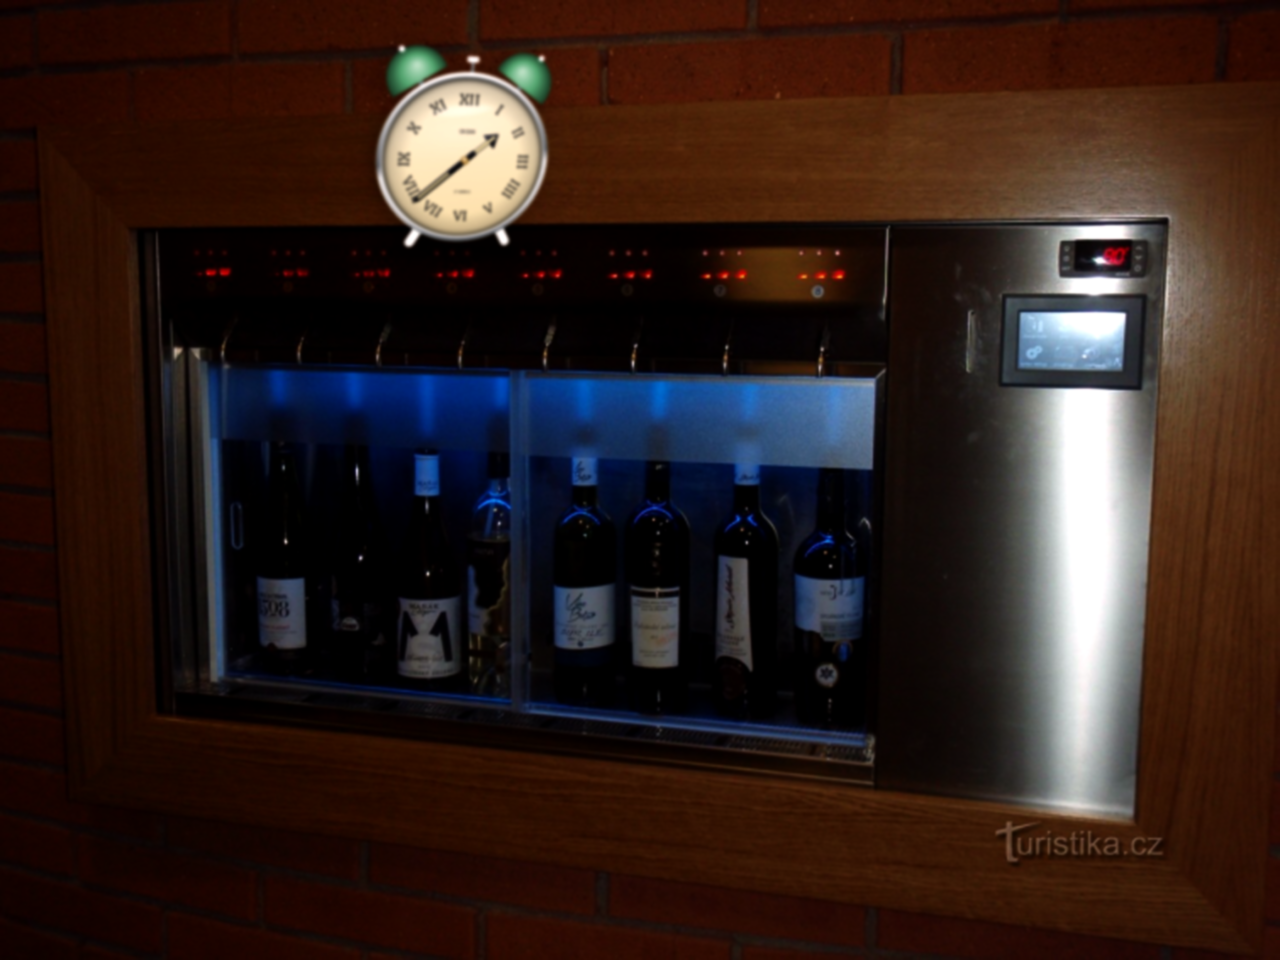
1.38
